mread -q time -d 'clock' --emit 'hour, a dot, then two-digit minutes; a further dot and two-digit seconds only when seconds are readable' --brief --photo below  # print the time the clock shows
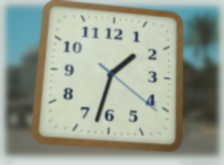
1.32.21
